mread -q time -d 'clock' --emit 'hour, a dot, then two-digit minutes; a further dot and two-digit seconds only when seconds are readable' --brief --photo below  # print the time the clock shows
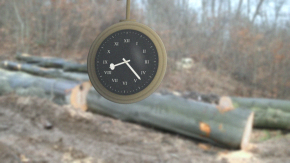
8.23
